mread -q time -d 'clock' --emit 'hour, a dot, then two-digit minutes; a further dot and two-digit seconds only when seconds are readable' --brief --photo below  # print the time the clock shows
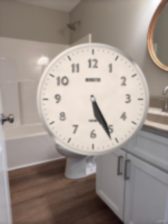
5.26
